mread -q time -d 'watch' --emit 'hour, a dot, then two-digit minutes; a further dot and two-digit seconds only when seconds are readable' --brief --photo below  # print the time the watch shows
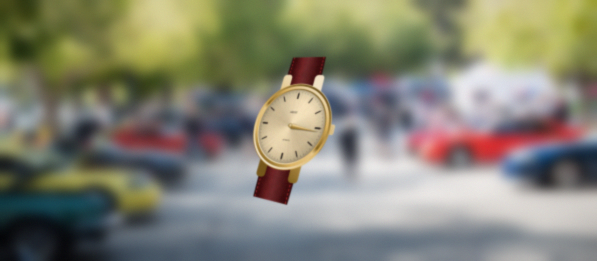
3.16
